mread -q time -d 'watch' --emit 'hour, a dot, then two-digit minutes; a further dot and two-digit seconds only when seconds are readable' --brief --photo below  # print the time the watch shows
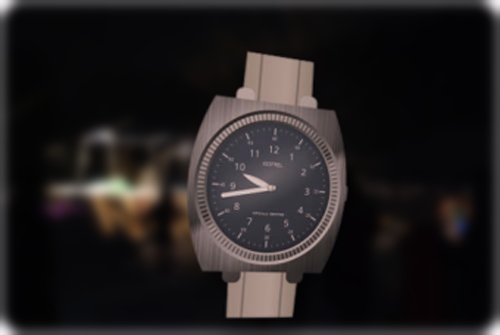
9.43
